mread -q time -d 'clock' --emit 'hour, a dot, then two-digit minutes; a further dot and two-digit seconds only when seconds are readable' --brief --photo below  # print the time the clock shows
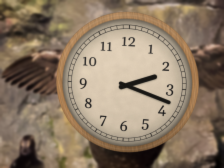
2.18
